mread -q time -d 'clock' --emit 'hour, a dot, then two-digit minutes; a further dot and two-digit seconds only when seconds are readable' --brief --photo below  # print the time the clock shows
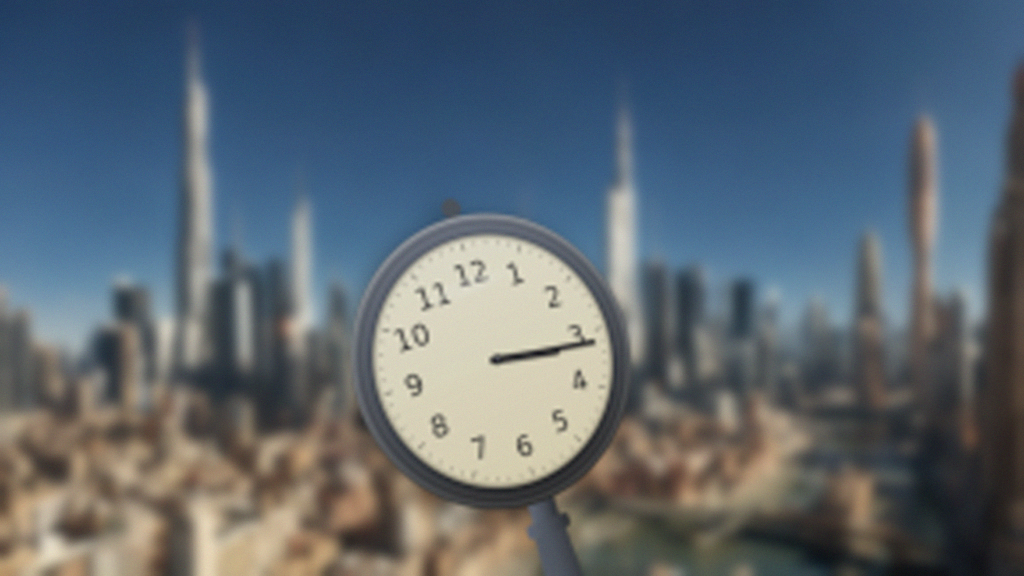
3.16
